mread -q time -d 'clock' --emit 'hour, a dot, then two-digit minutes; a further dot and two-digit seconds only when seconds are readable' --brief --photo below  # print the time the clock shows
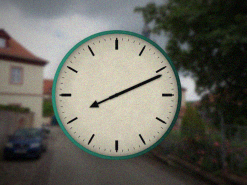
8.11
